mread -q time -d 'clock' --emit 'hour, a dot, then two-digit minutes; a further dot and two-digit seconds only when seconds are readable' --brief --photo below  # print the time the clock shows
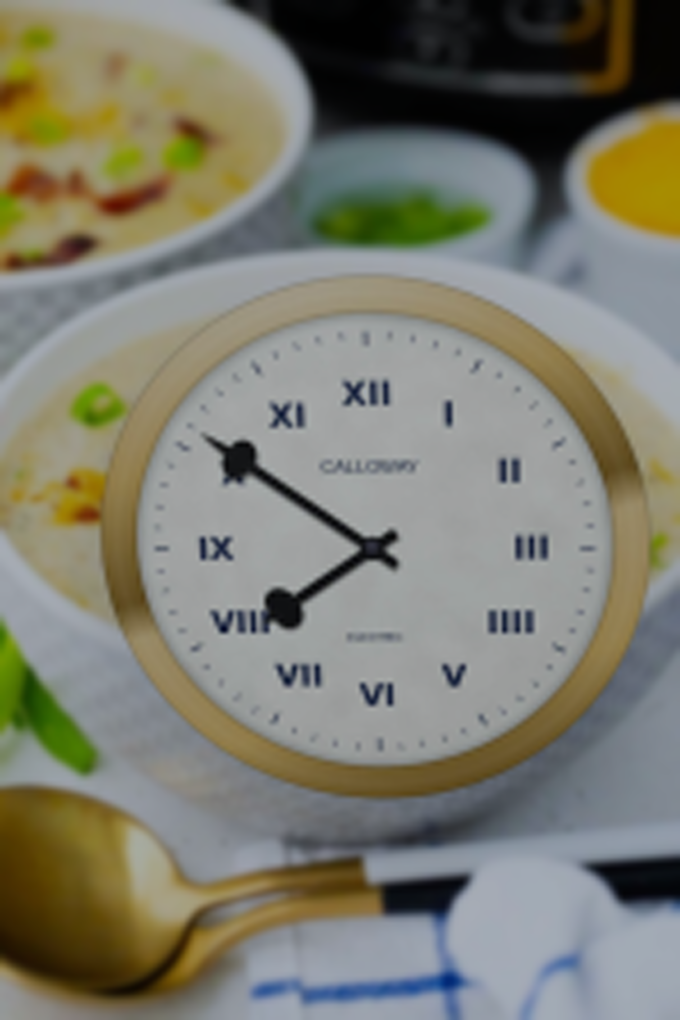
7.51
